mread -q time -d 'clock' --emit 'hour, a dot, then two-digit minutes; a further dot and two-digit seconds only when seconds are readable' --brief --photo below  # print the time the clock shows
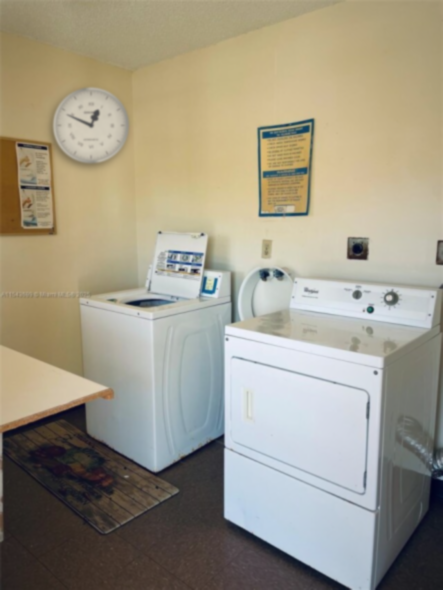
12.49
